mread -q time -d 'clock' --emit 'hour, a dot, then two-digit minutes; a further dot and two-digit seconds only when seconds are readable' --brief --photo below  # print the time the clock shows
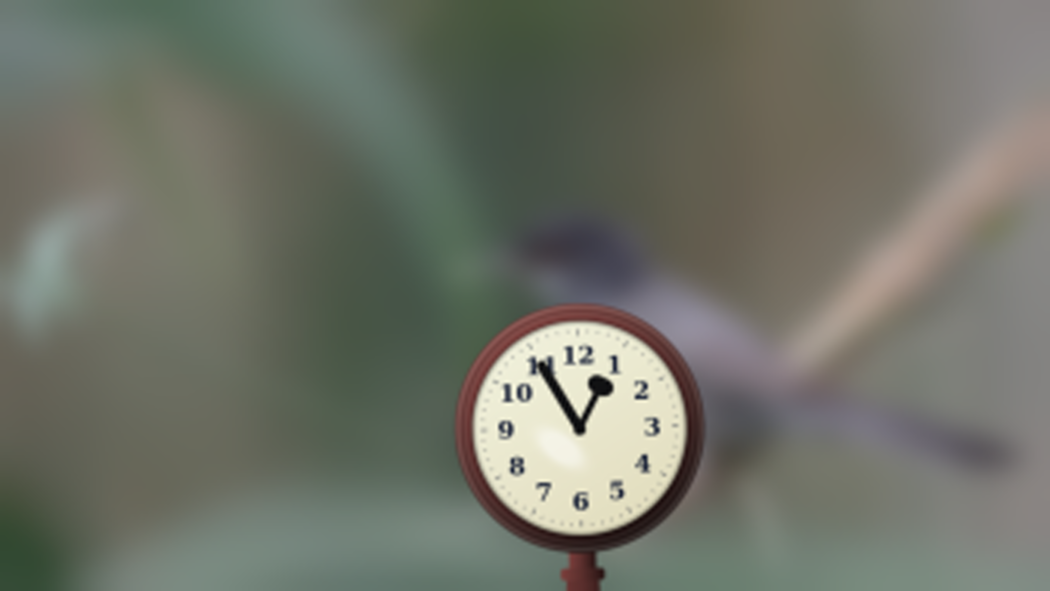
12.55
